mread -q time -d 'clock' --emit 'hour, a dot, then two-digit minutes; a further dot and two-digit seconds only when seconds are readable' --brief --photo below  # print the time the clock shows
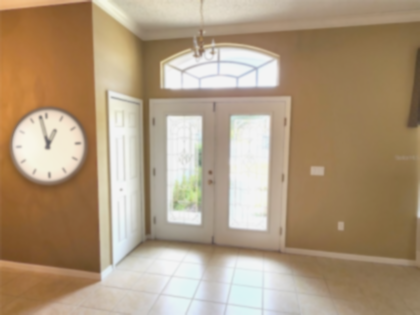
12.58
